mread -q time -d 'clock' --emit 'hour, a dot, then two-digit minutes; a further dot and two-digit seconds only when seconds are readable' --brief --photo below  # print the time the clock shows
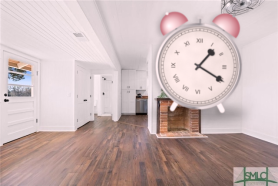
1.20
